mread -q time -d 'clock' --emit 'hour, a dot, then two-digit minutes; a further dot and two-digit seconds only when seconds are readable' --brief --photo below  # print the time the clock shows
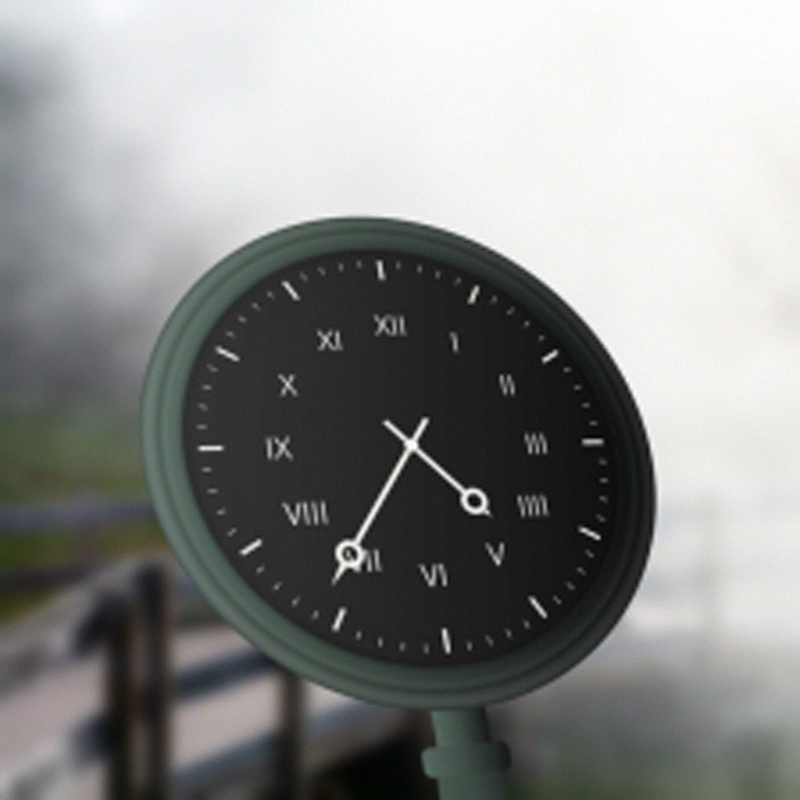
4.36
